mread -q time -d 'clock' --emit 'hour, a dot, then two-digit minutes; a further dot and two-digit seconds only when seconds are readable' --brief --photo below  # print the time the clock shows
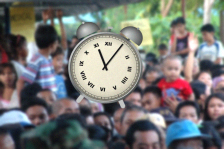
11.05
